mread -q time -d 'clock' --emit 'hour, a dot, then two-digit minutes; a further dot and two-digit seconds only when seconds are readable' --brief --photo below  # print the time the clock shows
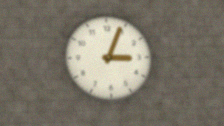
3.04
